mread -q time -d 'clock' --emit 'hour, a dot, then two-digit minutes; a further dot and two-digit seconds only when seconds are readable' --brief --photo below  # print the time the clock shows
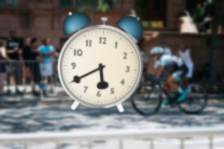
5.40
